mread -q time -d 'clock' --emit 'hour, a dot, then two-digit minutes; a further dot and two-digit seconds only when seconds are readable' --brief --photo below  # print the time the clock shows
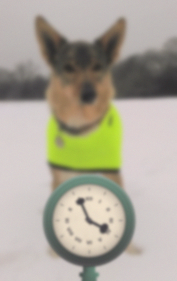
3.56
